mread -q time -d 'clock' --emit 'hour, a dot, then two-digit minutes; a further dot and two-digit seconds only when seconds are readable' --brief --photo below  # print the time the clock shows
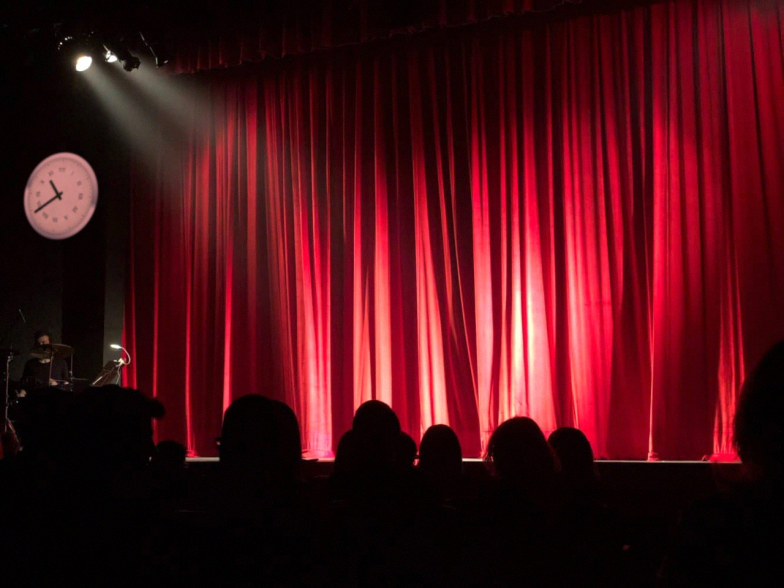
10.39
